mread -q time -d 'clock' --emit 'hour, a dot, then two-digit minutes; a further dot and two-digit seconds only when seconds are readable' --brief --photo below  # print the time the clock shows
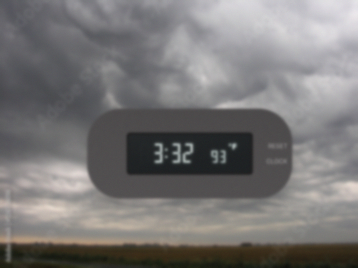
3.32
